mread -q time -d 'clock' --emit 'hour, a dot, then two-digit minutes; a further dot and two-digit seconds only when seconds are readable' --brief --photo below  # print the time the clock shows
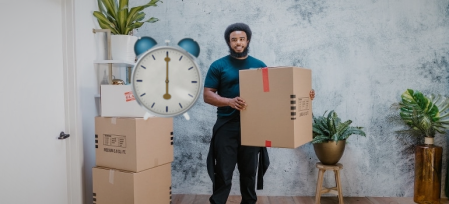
6.00
